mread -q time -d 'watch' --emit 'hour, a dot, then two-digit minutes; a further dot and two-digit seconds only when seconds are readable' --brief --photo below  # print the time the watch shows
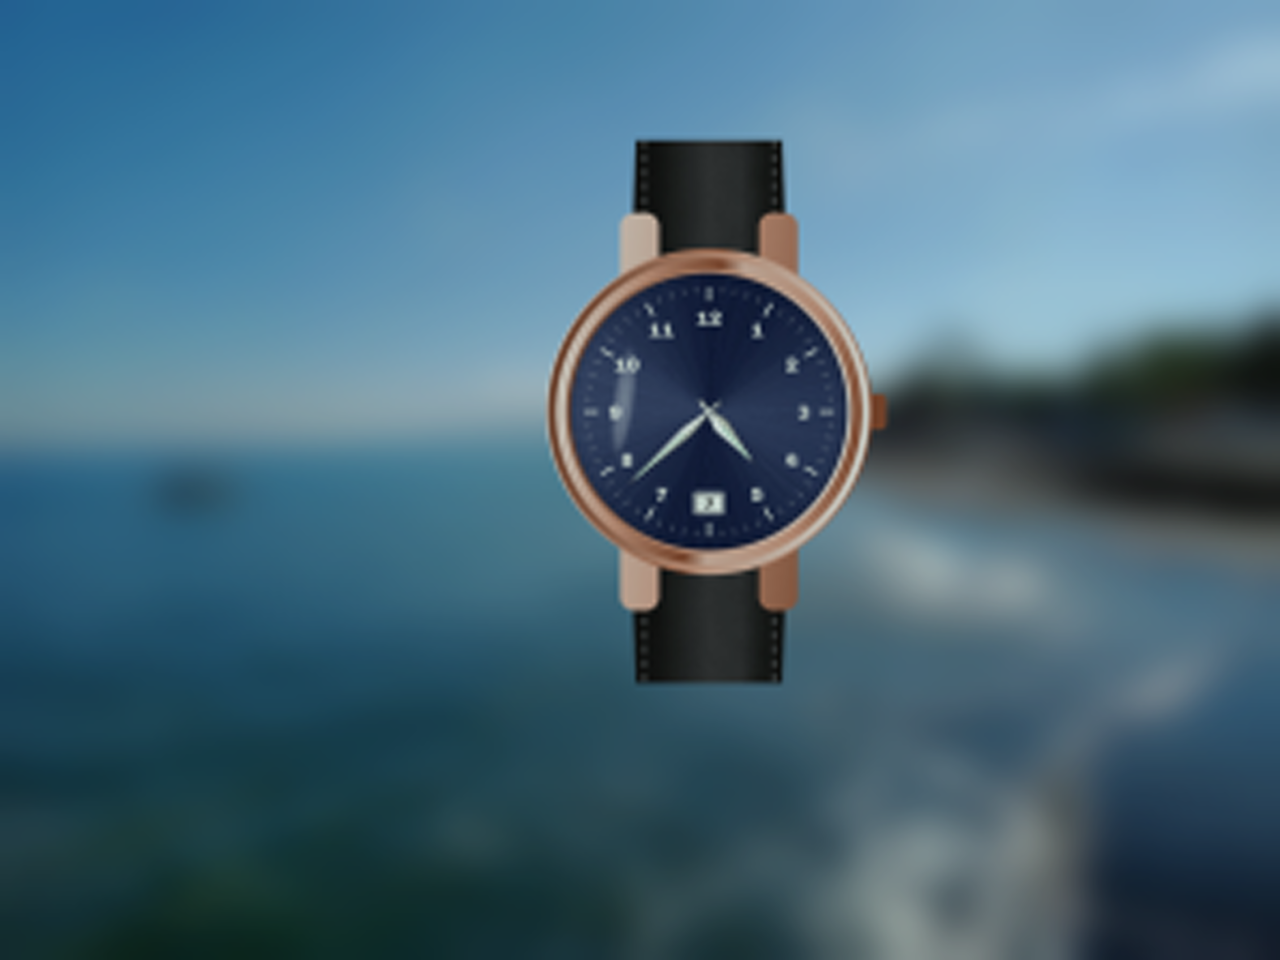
4.38
